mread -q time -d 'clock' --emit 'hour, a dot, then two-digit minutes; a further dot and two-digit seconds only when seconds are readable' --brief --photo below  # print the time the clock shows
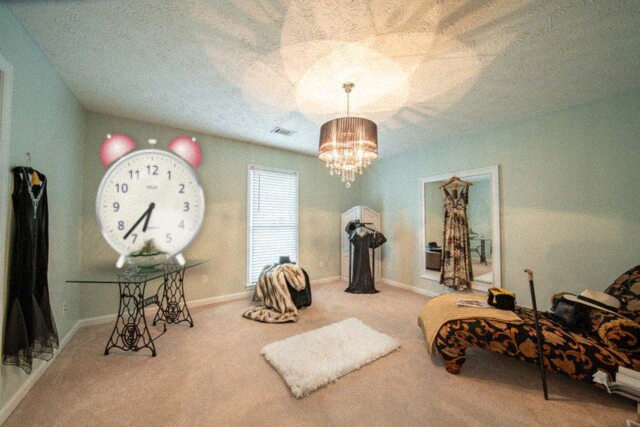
6.37
